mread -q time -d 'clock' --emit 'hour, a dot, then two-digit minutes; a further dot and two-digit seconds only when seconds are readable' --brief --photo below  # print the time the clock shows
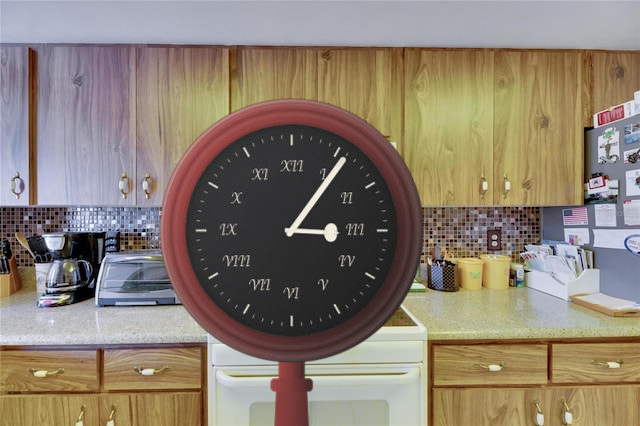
3.06
